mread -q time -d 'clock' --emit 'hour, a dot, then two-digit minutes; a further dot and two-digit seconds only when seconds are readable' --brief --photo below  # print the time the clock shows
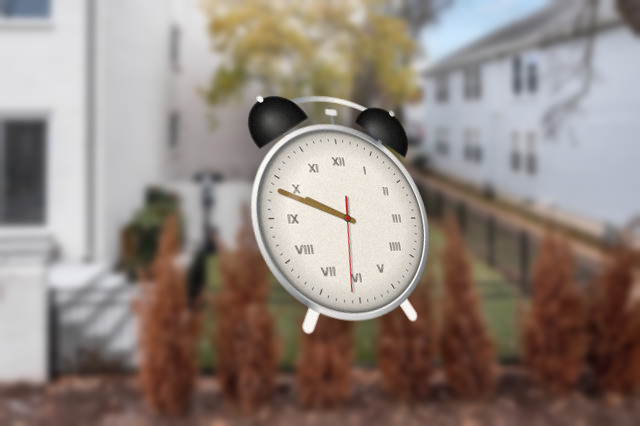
9.48.31
